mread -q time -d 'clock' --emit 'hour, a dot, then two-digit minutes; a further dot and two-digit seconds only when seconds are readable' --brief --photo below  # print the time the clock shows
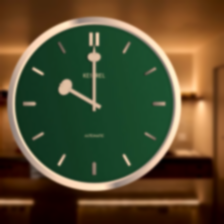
10.00
